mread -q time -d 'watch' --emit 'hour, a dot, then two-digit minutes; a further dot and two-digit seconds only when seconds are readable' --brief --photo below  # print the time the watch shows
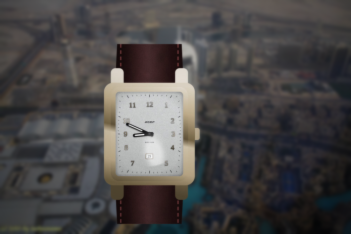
8.49
